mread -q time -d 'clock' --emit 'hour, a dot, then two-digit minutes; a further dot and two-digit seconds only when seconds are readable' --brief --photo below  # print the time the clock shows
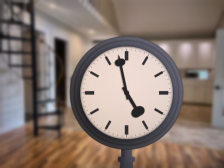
4.58
